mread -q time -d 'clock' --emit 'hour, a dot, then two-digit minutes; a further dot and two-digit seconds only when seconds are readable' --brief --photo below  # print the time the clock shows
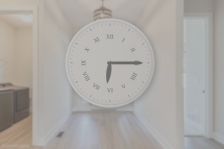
6.15
